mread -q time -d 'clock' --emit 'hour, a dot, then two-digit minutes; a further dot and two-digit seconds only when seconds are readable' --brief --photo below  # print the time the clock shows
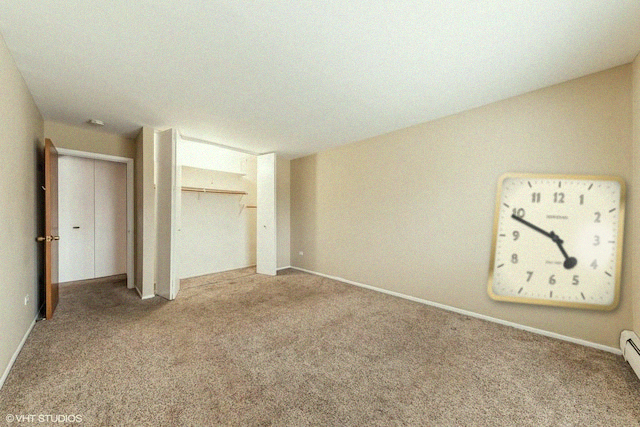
4.49
